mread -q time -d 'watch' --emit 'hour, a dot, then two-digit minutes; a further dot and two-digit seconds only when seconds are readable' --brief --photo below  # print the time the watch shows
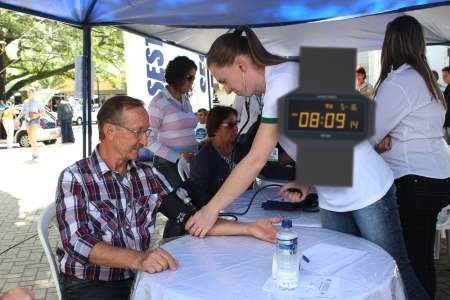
8.09
